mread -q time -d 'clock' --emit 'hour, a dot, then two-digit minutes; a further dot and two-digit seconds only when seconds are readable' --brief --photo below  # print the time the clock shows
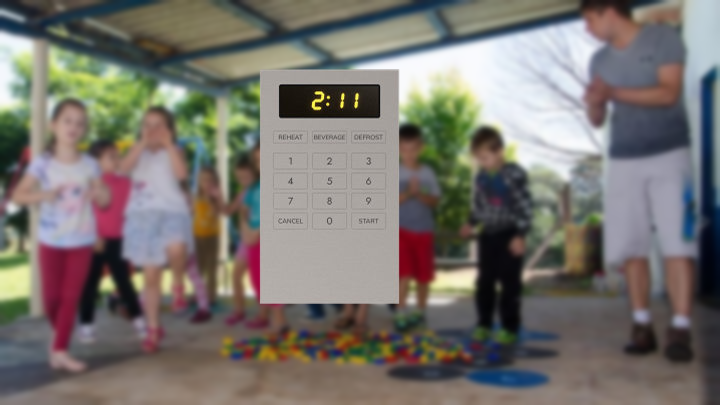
2.11
